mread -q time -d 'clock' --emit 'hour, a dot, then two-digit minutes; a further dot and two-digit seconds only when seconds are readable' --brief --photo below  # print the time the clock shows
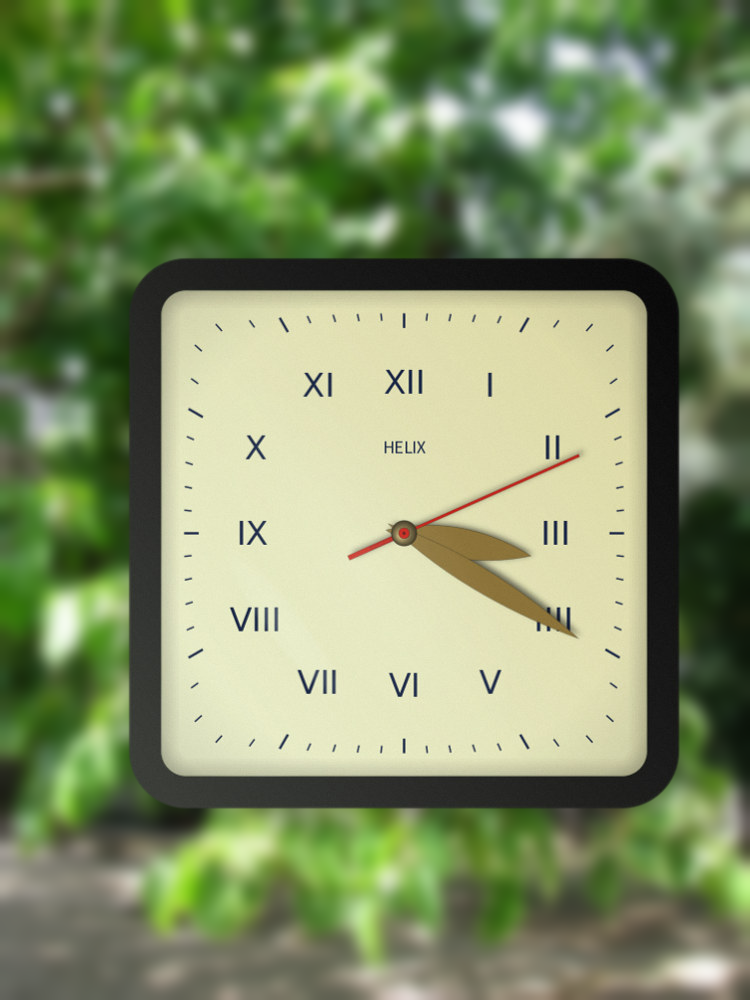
3.20.11
